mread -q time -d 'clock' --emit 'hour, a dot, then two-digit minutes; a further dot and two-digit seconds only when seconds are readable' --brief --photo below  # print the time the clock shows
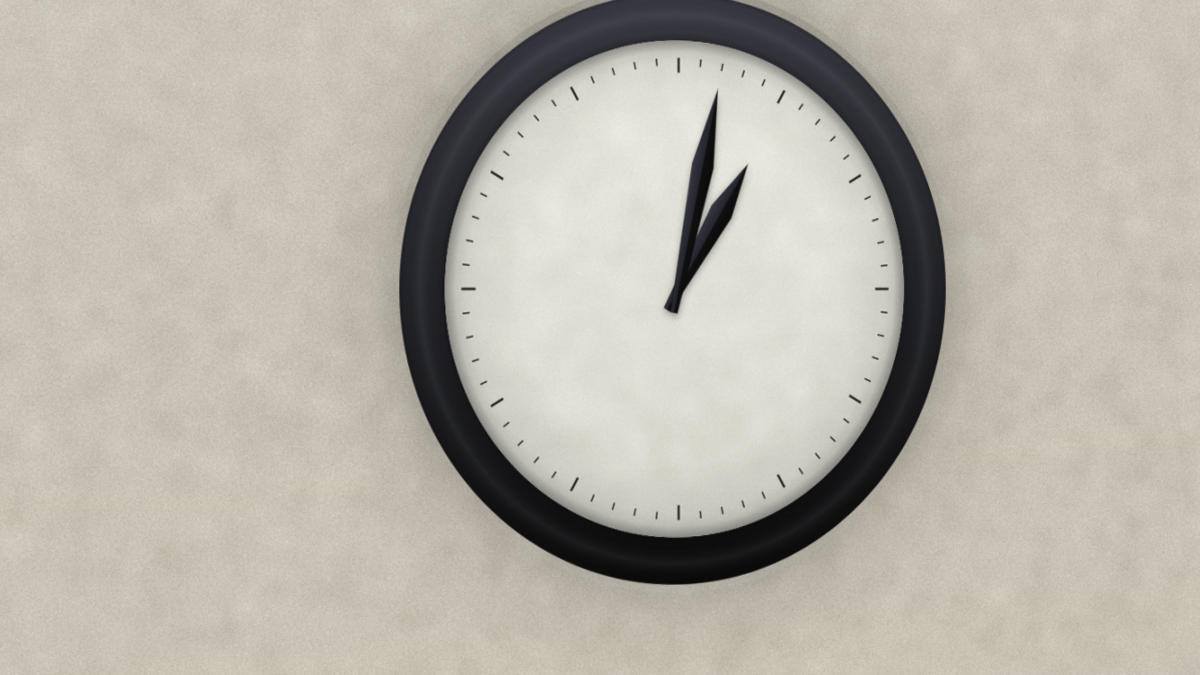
1.02
